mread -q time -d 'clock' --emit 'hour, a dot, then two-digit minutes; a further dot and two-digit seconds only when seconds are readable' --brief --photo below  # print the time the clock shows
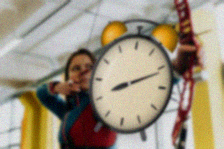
8.11
